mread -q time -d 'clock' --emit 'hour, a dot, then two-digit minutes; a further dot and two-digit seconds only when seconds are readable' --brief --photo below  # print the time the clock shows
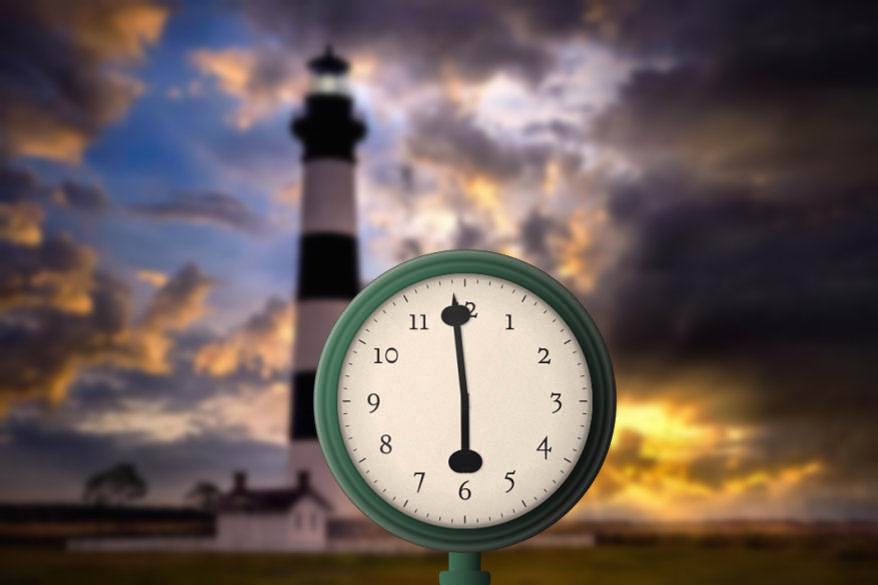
5.59
